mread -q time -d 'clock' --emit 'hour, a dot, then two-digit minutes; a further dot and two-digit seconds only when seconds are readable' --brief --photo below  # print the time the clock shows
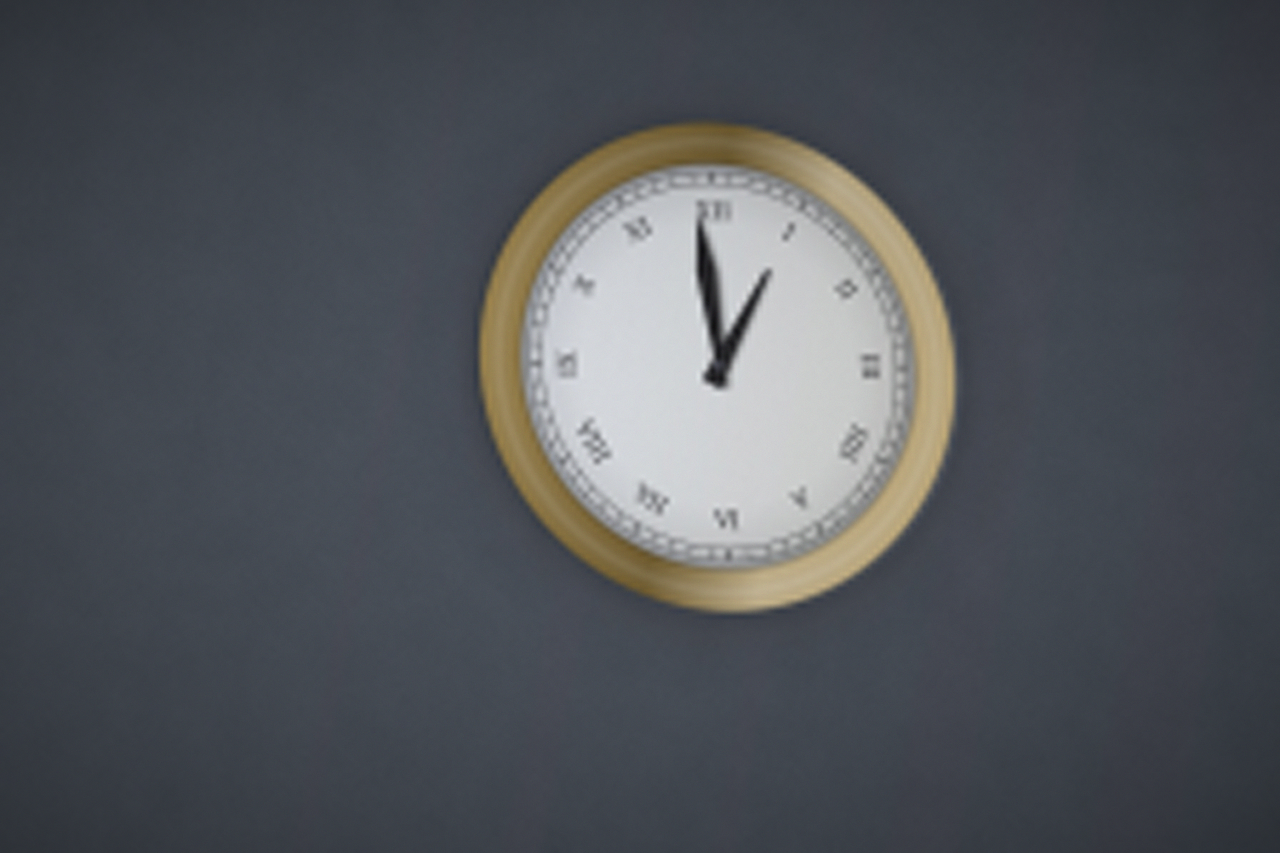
12.59
